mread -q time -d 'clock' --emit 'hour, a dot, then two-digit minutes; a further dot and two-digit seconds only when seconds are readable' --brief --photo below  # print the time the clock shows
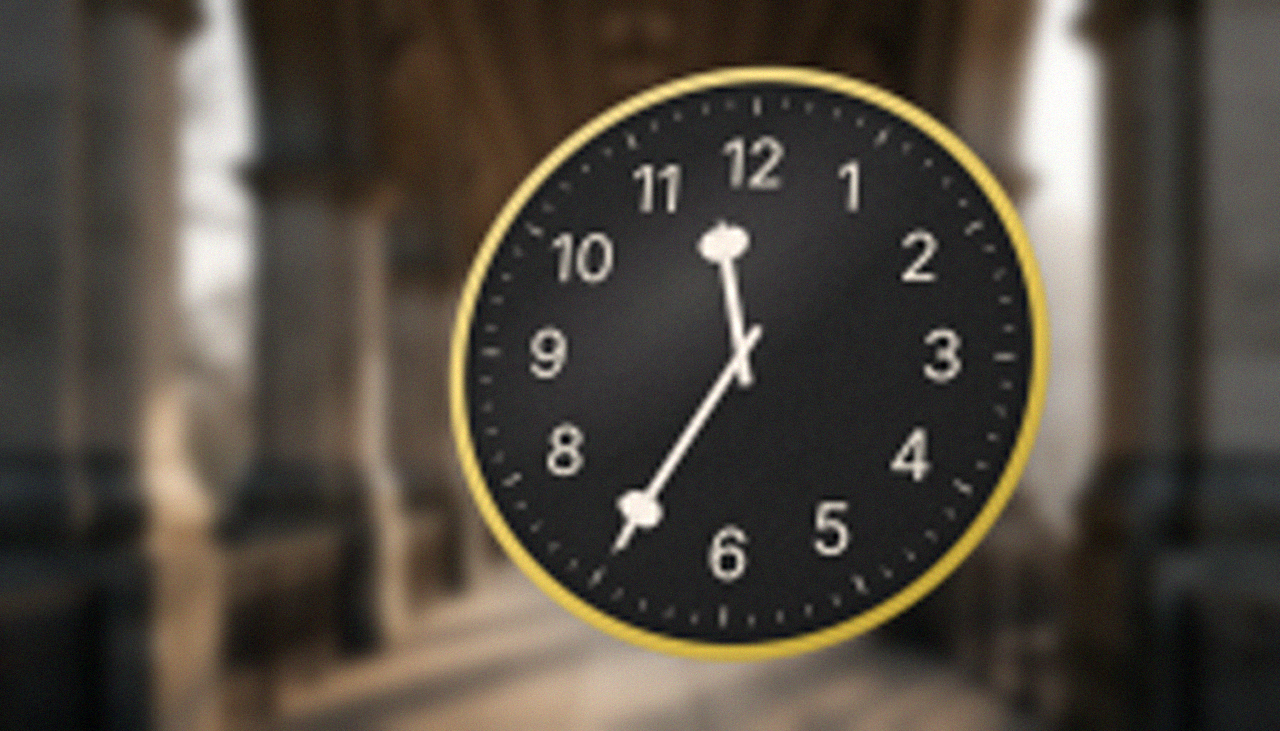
11.35
